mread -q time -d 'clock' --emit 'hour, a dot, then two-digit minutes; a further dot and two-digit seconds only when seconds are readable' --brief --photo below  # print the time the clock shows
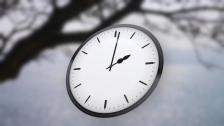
2.01
